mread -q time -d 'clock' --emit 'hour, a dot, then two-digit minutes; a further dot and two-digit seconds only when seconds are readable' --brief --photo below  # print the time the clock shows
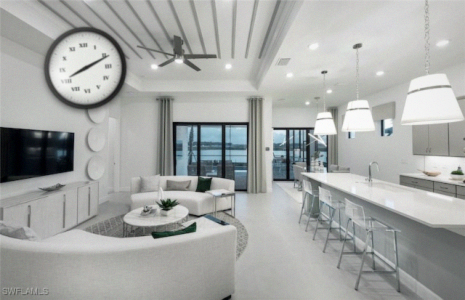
8.11
